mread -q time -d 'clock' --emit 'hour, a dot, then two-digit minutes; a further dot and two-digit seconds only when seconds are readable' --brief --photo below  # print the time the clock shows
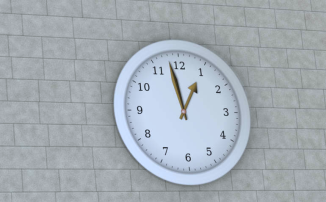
12.58
